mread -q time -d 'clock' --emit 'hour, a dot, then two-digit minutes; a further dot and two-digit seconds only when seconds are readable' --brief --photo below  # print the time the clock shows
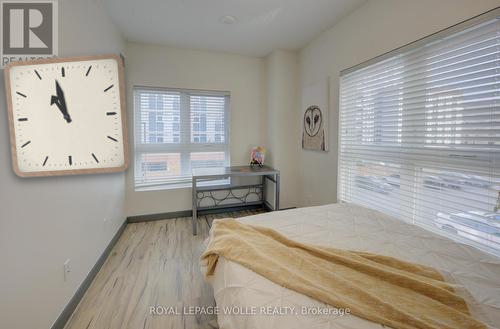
10.58
